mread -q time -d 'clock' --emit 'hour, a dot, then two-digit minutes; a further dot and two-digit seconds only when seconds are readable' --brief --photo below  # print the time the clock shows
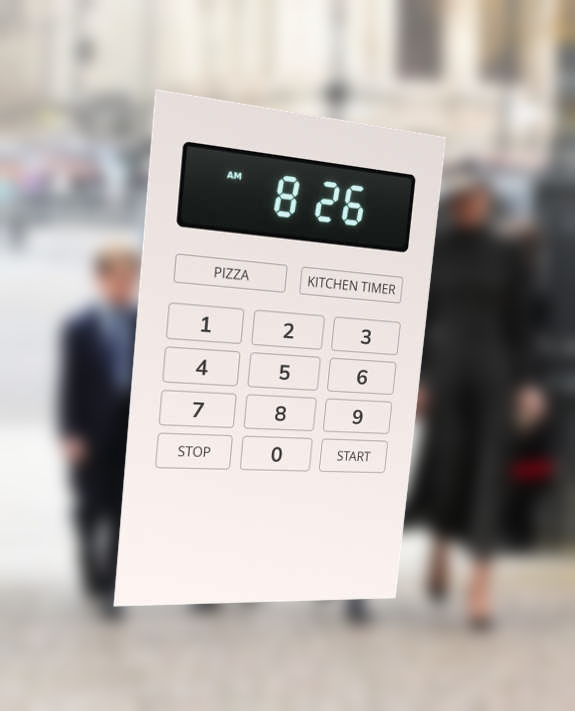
8.26
